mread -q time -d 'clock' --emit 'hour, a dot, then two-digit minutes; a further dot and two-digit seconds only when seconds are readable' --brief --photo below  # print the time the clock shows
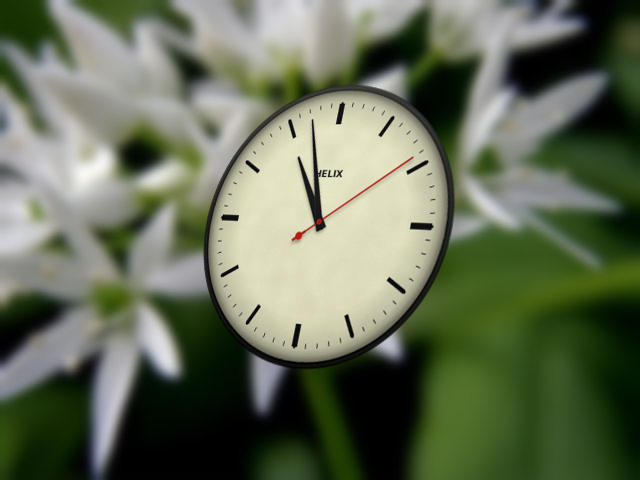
10.57.09
